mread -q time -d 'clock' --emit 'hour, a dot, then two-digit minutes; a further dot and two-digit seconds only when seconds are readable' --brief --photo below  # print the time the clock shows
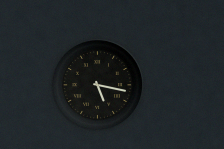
5.17
